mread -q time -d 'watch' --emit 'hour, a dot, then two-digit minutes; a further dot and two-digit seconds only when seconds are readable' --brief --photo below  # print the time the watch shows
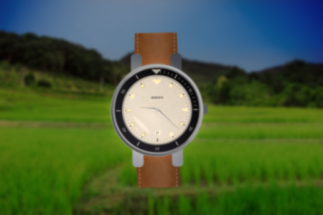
9.22
